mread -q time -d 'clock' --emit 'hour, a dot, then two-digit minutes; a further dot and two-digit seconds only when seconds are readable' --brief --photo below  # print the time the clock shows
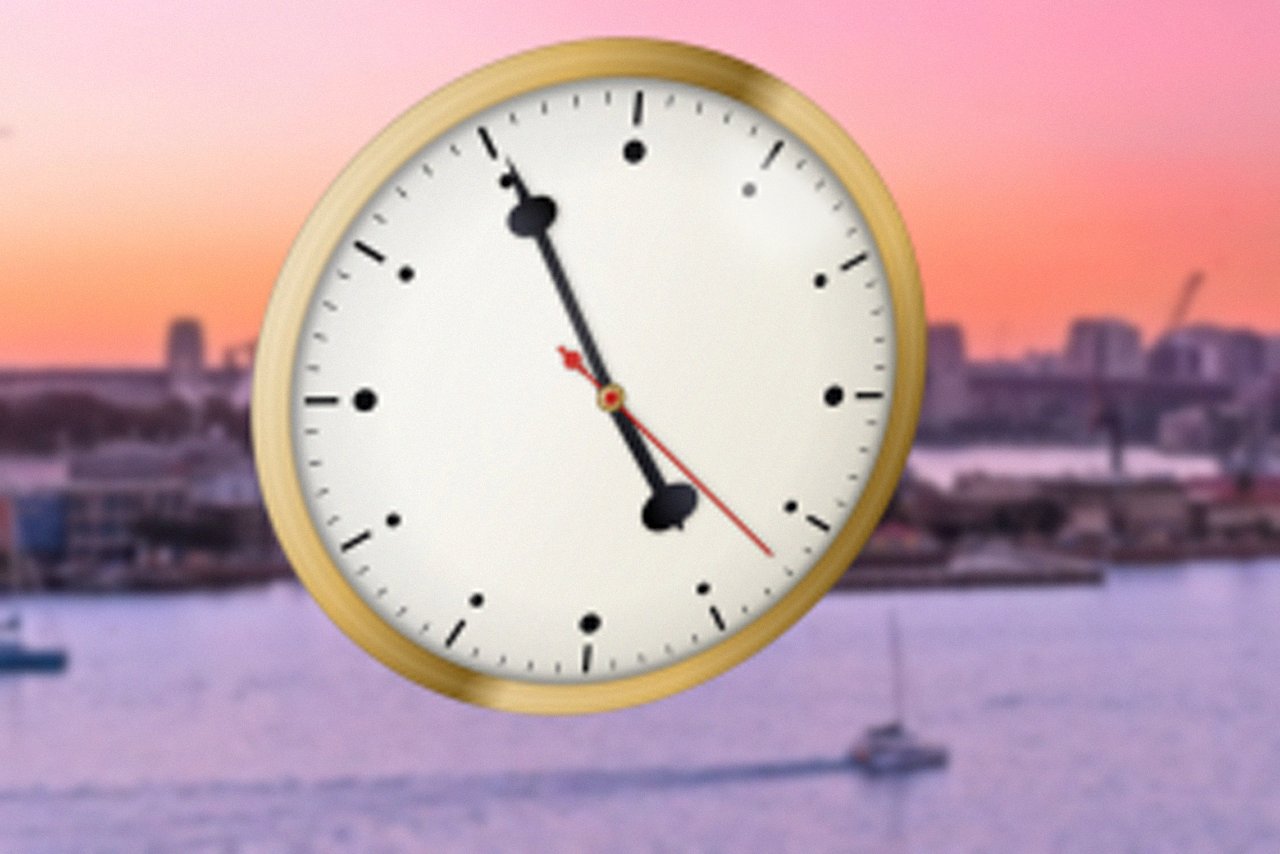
4.55.22
